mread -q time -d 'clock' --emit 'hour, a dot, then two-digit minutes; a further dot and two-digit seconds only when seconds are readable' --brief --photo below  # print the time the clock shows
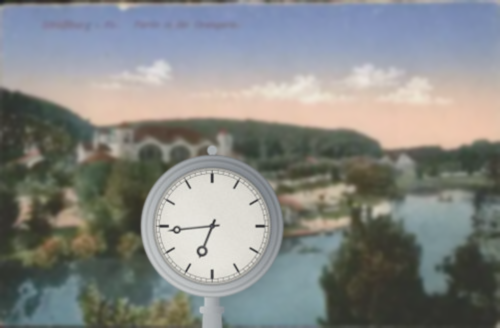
6.44
